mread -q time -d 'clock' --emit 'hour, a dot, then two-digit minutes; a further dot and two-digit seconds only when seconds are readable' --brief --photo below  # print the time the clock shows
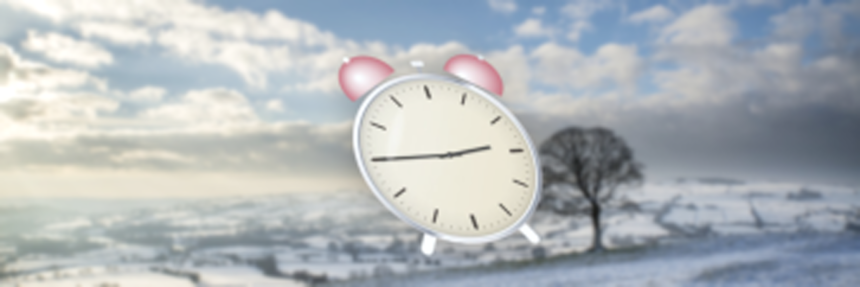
2.45
